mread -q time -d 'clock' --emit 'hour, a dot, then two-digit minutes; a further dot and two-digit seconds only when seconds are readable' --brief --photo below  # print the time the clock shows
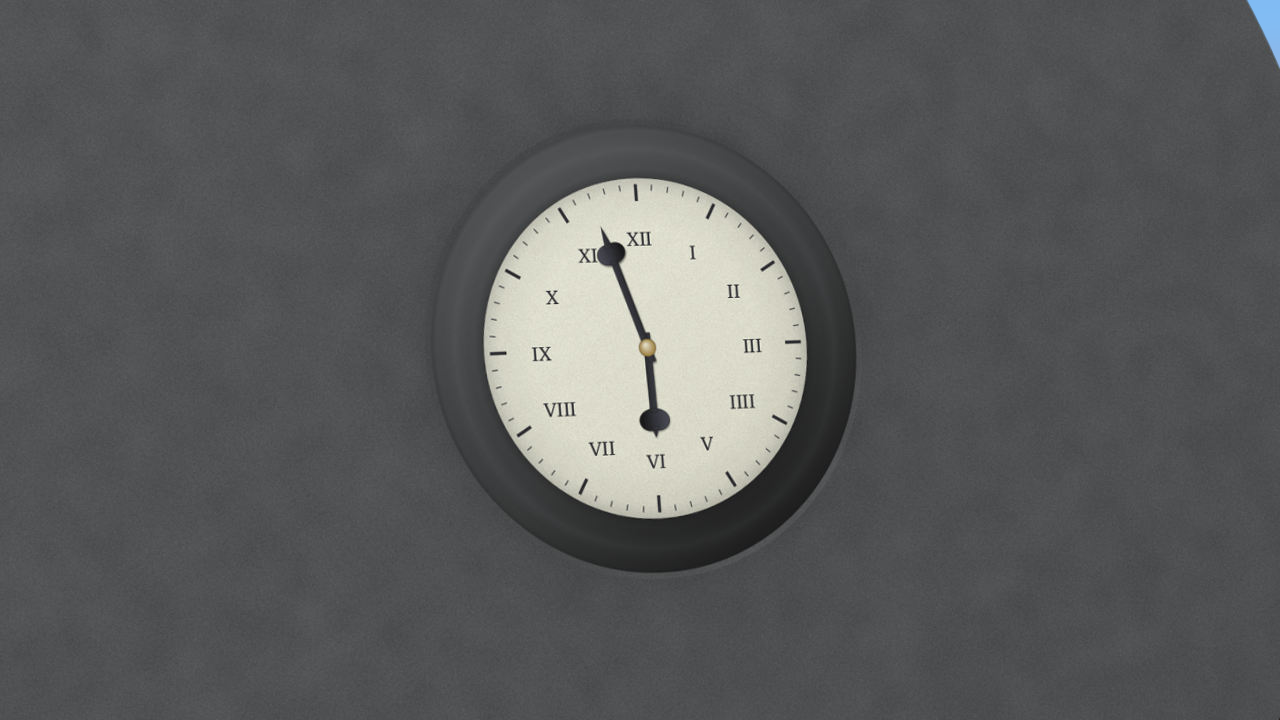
5.57
